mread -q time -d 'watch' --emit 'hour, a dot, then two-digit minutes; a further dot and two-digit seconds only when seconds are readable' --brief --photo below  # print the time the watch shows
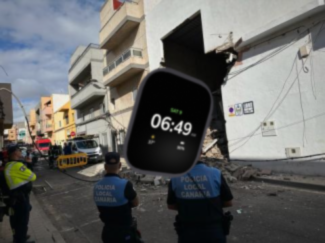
6.49
